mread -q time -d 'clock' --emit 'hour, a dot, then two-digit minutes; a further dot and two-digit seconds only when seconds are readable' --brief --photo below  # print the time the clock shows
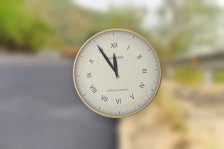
11.55
